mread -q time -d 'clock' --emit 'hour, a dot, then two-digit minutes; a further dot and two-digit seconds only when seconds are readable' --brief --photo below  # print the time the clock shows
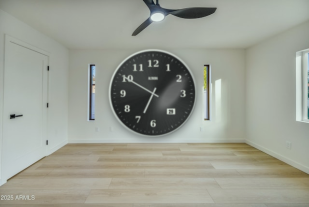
6.50
